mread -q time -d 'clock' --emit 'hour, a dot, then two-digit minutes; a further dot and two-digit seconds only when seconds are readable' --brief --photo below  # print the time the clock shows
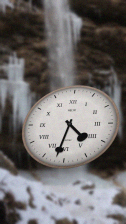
4.32
